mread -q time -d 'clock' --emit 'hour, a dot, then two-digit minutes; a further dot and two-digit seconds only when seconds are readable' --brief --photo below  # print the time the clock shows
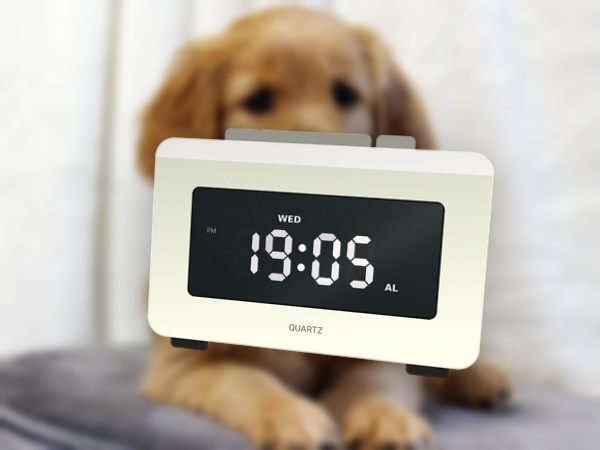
19.05
